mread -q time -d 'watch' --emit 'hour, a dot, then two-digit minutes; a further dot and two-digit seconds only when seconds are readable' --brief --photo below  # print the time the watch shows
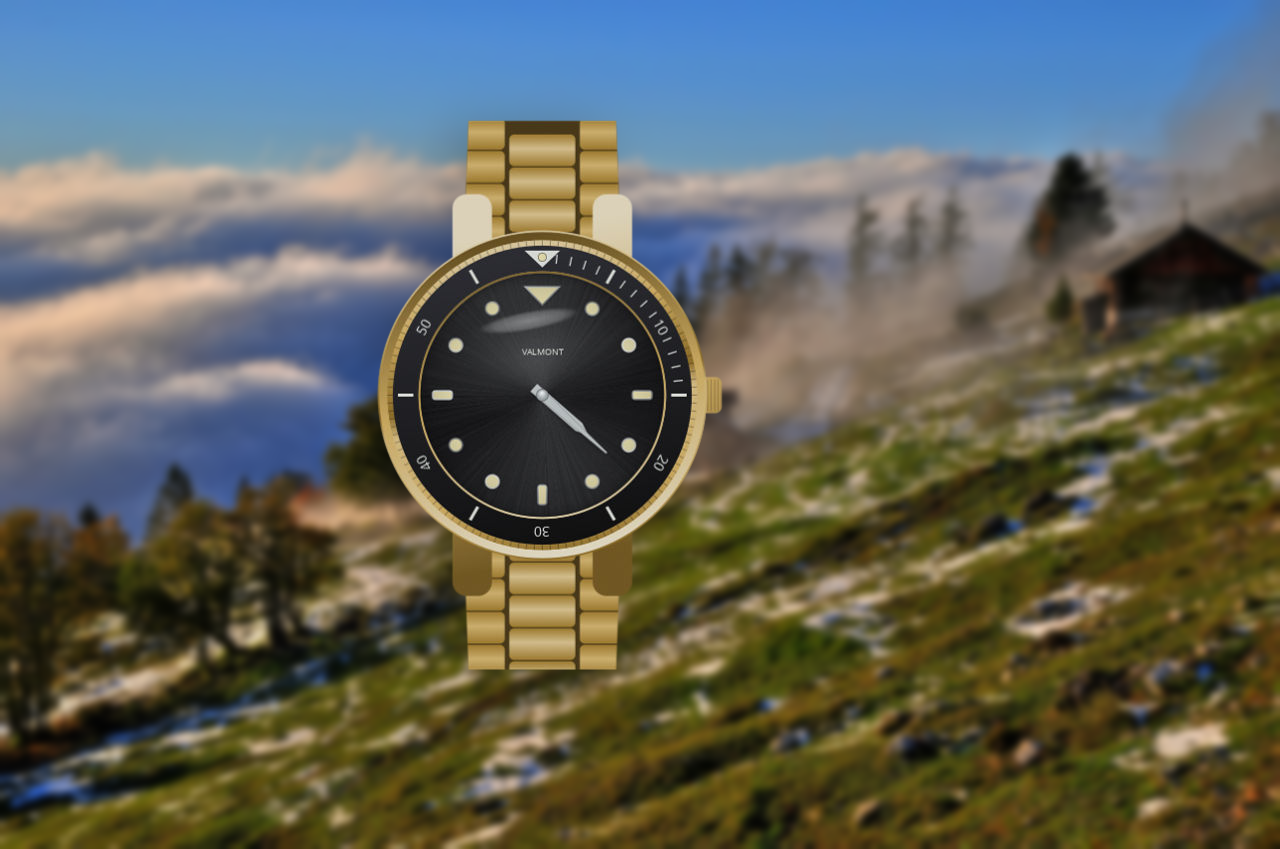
4.22
